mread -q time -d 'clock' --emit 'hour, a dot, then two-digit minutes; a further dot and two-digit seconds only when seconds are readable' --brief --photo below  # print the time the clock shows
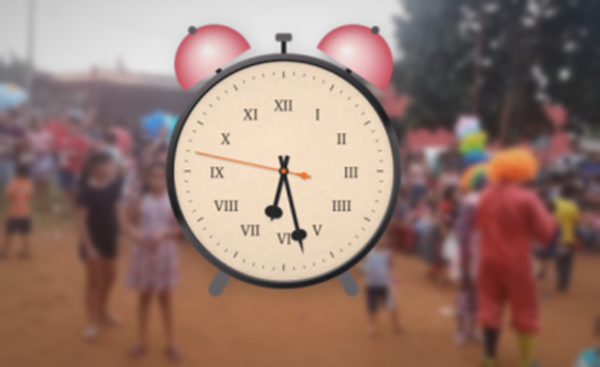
6.27.47
